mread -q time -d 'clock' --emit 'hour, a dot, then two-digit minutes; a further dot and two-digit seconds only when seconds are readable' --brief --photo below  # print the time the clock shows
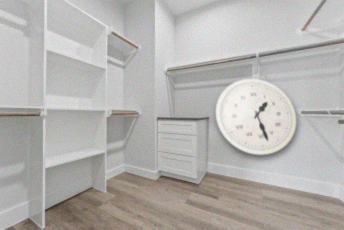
1.28
